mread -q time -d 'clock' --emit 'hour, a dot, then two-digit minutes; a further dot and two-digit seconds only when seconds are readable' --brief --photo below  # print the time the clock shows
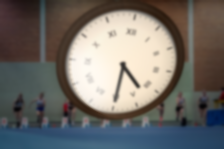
4.30
